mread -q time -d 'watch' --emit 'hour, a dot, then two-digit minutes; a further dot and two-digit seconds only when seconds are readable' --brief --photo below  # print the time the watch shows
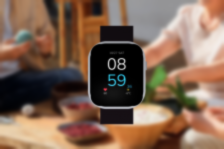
8.59
